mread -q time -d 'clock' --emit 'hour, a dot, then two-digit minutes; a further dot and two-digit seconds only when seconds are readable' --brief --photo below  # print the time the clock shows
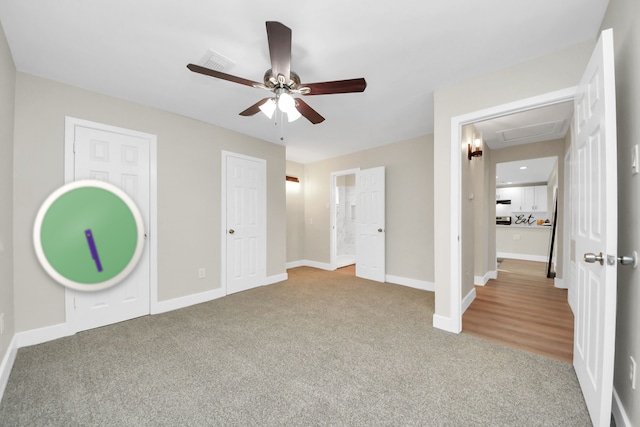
5.27
